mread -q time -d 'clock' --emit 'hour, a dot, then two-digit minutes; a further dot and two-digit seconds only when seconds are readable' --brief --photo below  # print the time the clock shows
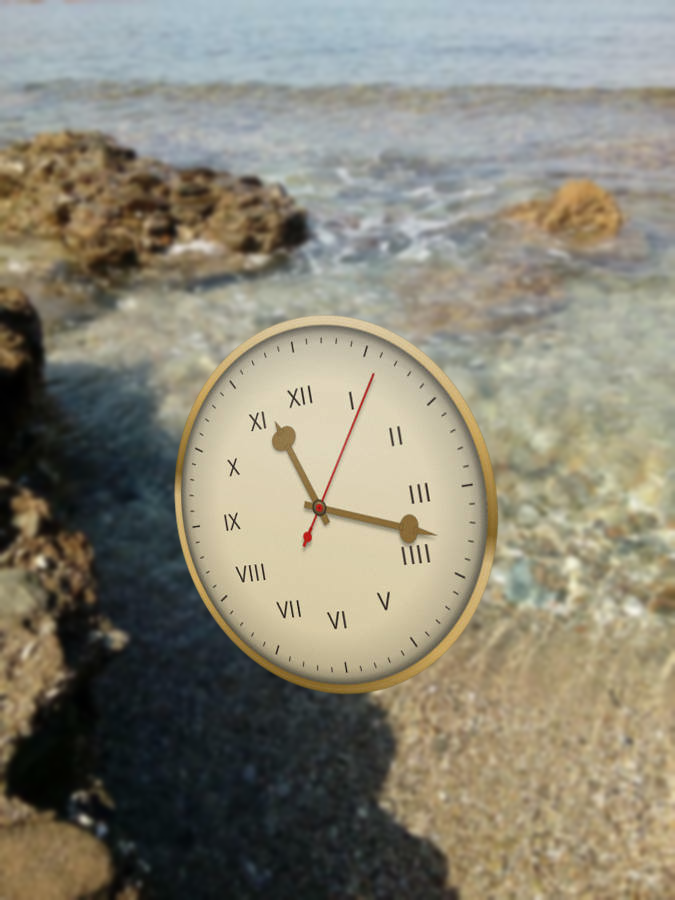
11.18.06
